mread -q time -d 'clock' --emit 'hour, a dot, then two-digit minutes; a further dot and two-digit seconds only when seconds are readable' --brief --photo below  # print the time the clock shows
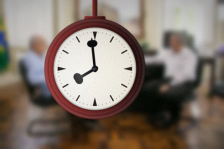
7.59
